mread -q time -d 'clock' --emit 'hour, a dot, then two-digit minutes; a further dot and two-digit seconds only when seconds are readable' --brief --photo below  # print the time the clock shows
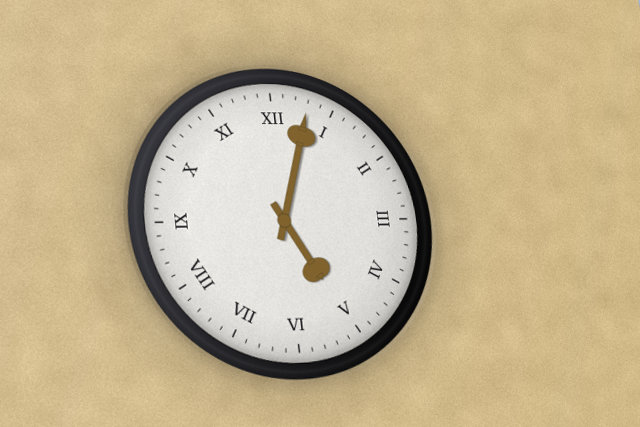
5.03
